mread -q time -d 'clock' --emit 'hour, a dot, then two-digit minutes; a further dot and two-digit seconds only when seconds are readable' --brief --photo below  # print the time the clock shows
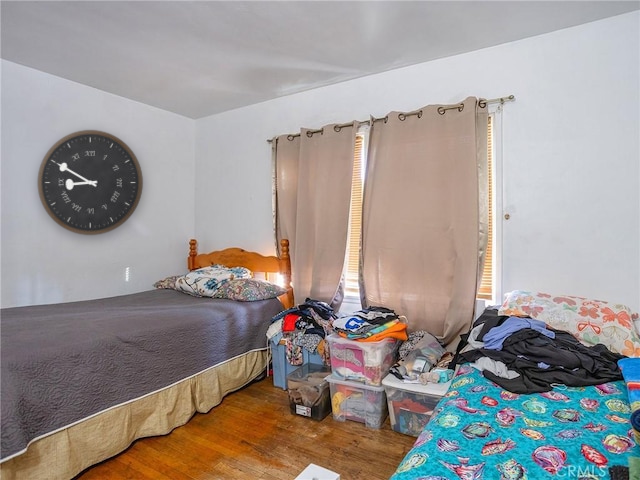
8.50
